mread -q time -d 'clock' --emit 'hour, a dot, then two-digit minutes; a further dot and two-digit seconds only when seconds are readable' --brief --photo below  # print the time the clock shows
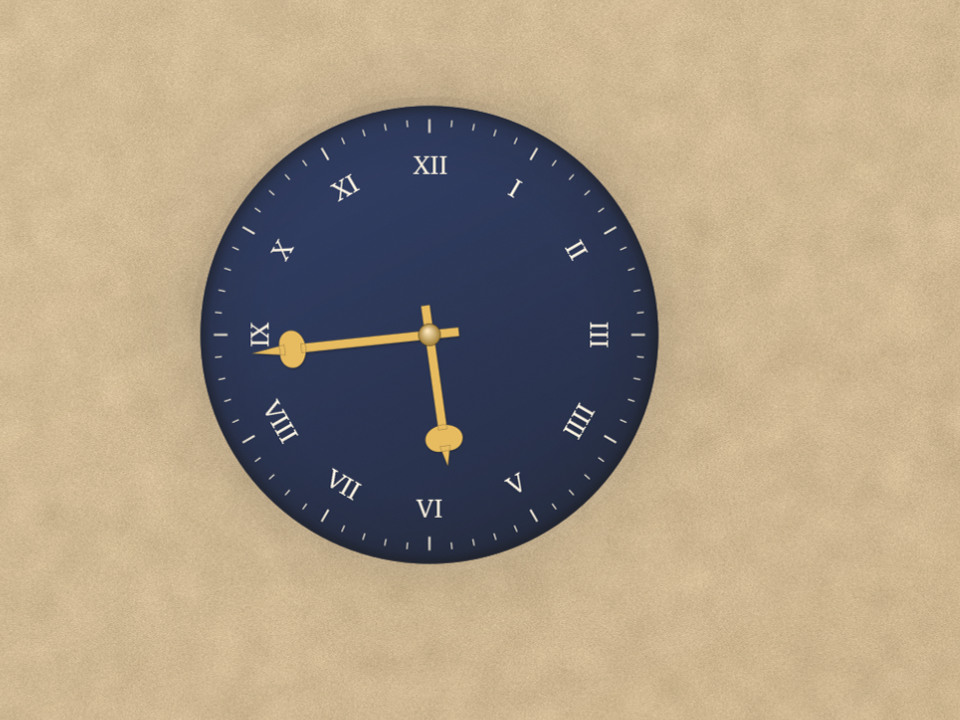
5.44
